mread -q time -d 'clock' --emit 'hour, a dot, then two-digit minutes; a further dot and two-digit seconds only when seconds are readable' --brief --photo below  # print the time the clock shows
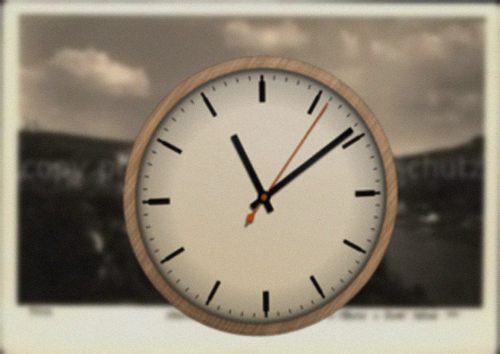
11.09.06
